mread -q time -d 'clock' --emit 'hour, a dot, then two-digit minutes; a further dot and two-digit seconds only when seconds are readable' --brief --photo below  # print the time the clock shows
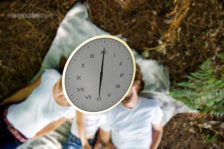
6.00
